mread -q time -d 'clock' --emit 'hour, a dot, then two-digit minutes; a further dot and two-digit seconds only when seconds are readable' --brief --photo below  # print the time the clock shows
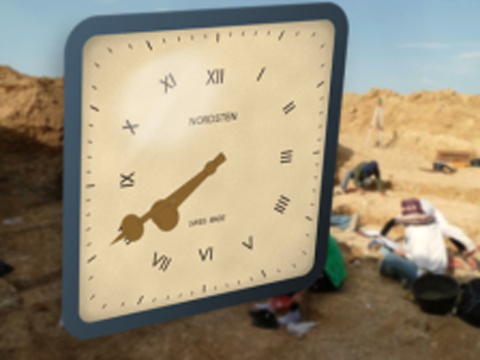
7.40
